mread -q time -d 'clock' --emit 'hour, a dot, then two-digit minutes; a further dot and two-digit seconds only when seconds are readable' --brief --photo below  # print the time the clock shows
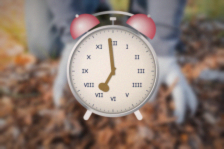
6.59
